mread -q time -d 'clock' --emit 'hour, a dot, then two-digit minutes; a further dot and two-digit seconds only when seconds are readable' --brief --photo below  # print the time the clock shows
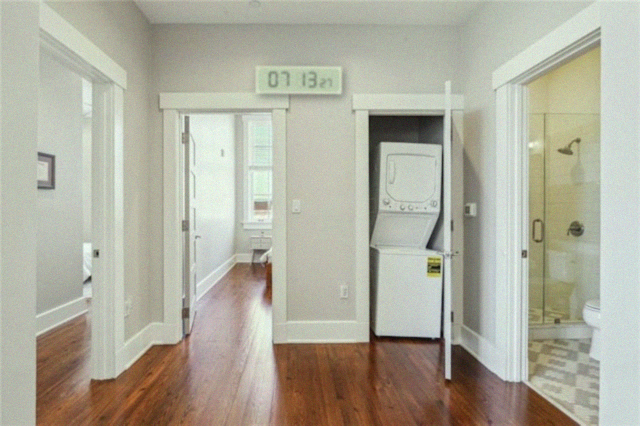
7.13
